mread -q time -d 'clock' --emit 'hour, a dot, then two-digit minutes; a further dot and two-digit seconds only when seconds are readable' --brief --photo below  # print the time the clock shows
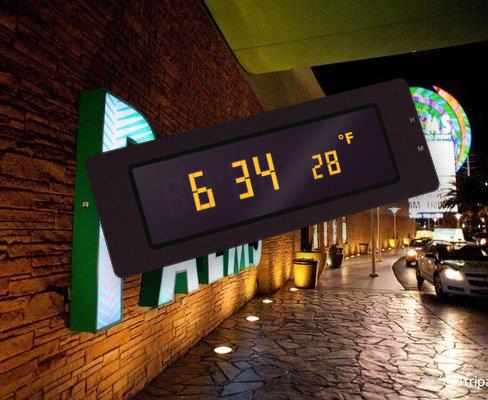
6.34
